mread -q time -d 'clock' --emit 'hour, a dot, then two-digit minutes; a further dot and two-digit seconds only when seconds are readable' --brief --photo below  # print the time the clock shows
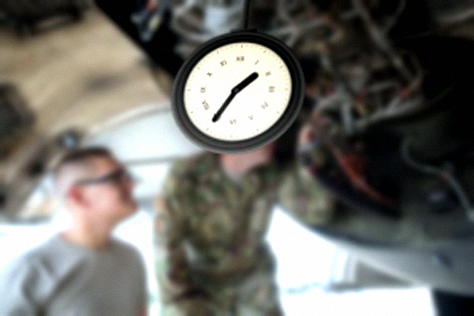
1.35
